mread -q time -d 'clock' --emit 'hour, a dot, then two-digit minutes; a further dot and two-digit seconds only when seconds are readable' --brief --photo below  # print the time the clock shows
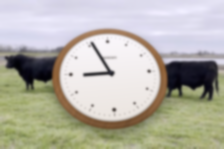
8.56
